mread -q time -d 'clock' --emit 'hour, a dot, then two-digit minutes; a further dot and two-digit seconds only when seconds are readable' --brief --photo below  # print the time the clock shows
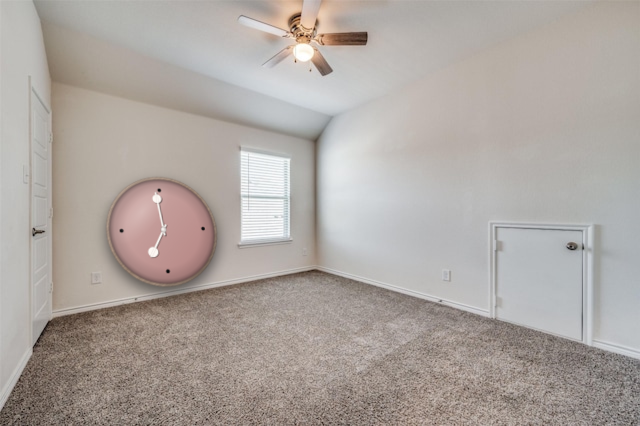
6.59
